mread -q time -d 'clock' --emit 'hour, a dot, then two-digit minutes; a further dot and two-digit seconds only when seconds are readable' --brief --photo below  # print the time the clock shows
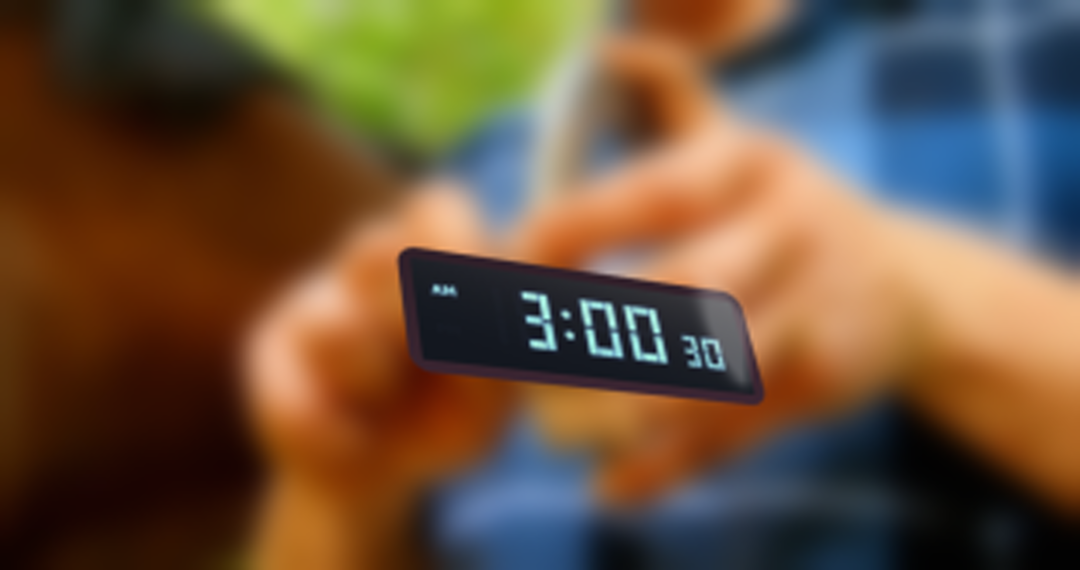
3.00.30
